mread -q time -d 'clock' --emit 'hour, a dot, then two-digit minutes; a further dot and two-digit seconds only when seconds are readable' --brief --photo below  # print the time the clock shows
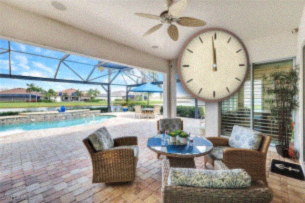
11.59
